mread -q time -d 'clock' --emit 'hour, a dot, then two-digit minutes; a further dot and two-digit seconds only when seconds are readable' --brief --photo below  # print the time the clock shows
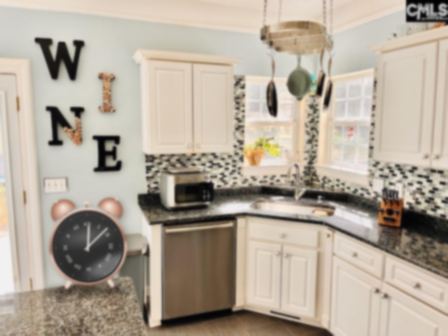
12.08
